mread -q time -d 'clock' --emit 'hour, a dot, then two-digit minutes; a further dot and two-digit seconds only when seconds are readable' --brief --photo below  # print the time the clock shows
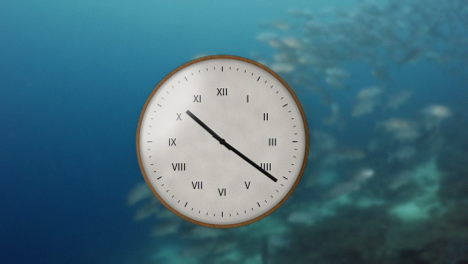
10.21
